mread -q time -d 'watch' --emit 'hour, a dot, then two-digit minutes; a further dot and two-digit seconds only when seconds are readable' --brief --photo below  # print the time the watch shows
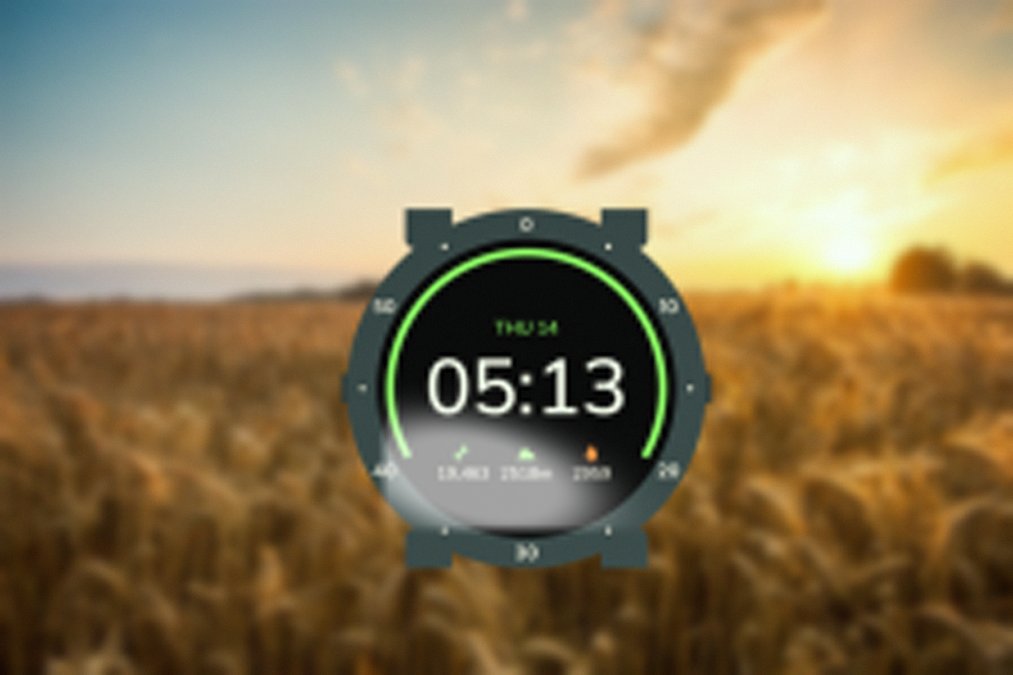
5.13
